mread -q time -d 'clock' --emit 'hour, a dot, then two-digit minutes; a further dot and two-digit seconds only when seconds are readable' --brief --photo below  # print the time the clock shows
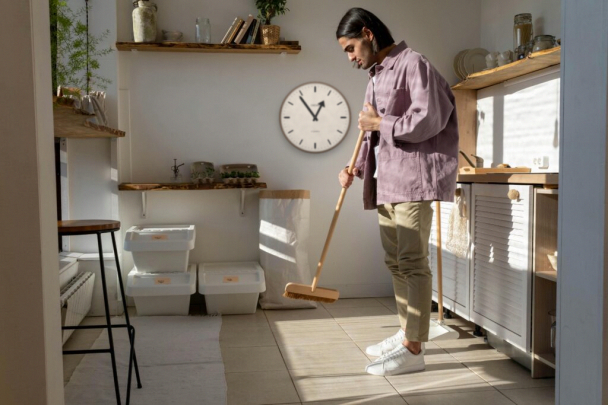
12.54
